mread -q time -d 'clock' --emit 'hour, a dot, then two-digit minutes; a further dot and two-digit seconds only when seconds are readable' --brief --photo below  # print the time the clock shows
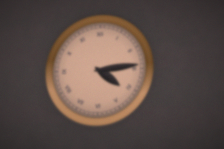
4.14
